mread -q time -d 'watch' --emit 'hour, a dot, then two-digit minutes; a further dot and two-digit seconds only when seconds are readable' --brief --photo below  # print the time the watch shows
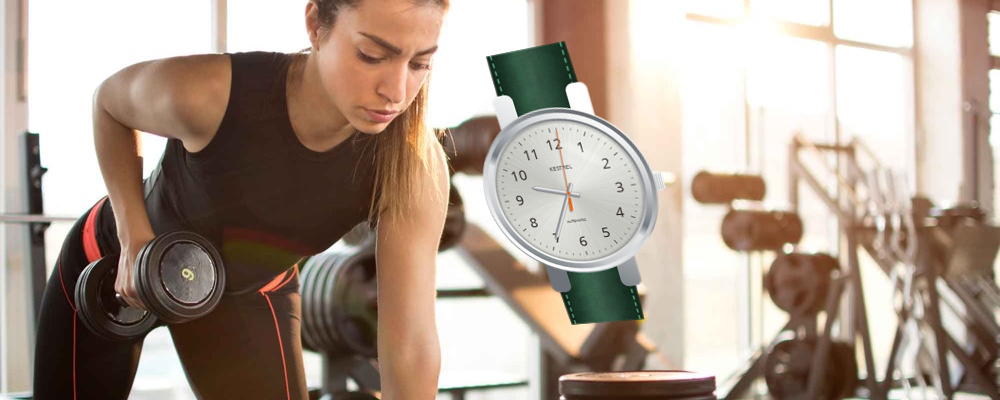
9.35.01
